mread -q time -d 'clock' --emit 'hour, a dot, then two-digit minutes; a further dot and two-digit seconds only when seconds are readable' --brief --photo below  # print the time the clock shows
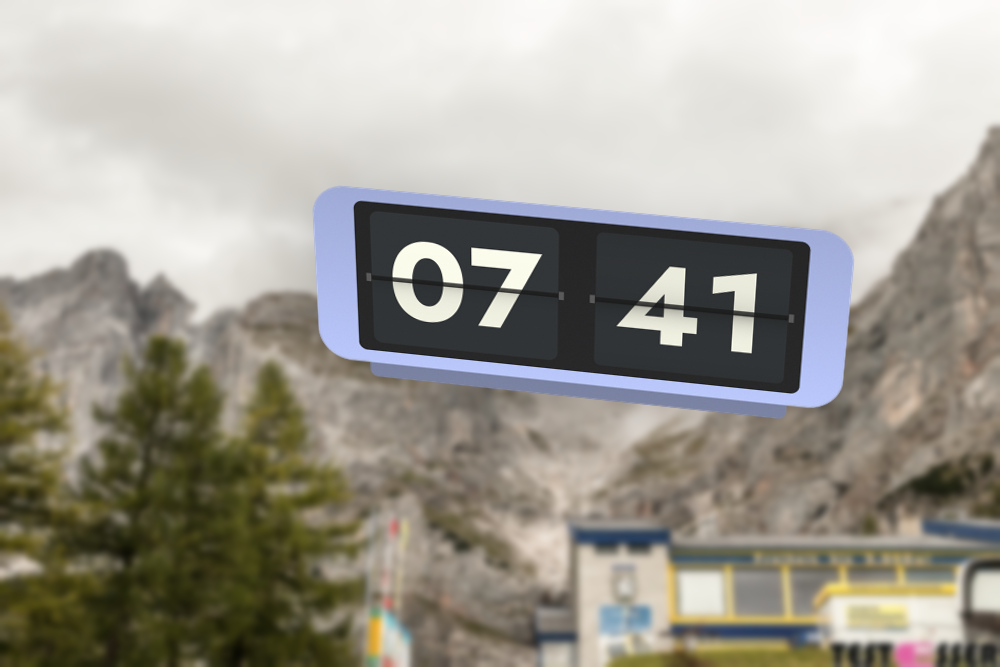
7.41
